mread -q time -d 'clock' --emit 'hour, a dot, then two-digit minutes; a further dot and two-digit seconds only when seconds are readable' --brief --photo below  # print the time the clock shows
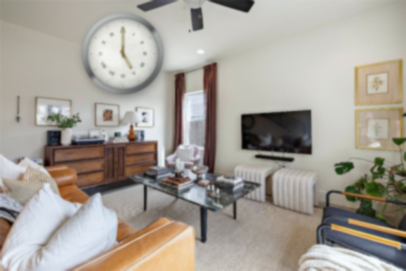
5.00
